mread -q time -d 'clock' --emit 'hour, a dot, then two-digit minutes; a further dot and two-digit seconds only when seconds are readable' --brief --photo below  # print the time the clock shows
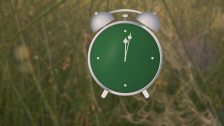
12.02
